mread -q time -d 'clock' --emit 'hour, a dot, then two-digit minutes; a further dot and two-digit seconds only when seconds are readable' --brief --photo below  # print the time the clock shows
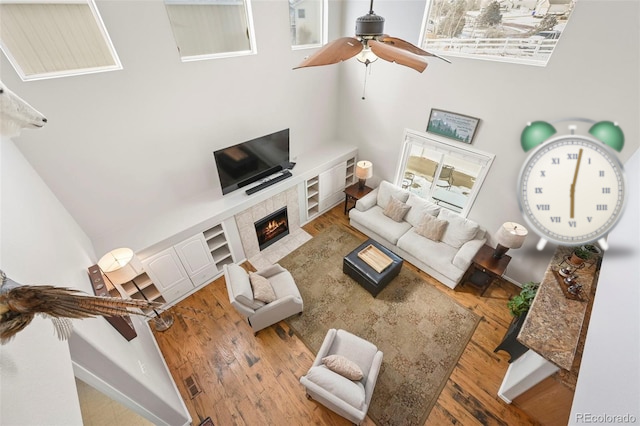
6.02
